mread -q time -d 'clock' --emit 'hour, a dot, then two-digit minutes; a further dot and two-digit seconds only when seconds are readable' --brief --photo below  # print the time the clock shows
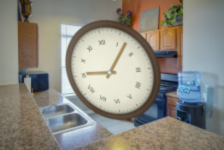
9.07
